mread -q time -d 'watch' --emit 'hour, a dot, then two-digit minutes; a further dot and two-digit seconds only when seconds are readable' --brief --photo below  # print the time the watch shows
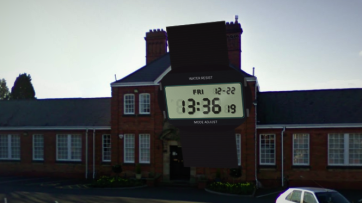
13.36.19
